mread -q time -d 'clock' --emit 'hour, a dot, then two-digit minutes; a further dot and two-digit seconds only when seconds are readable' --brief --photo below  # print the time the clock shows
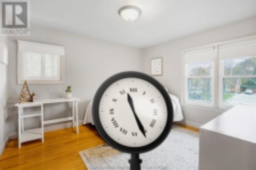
11.26
